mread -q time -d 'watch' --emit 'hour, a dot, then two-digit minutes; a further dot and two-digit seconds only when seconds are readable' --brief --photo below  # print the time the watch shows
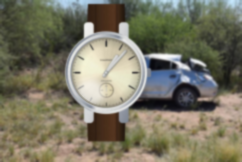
1.07
